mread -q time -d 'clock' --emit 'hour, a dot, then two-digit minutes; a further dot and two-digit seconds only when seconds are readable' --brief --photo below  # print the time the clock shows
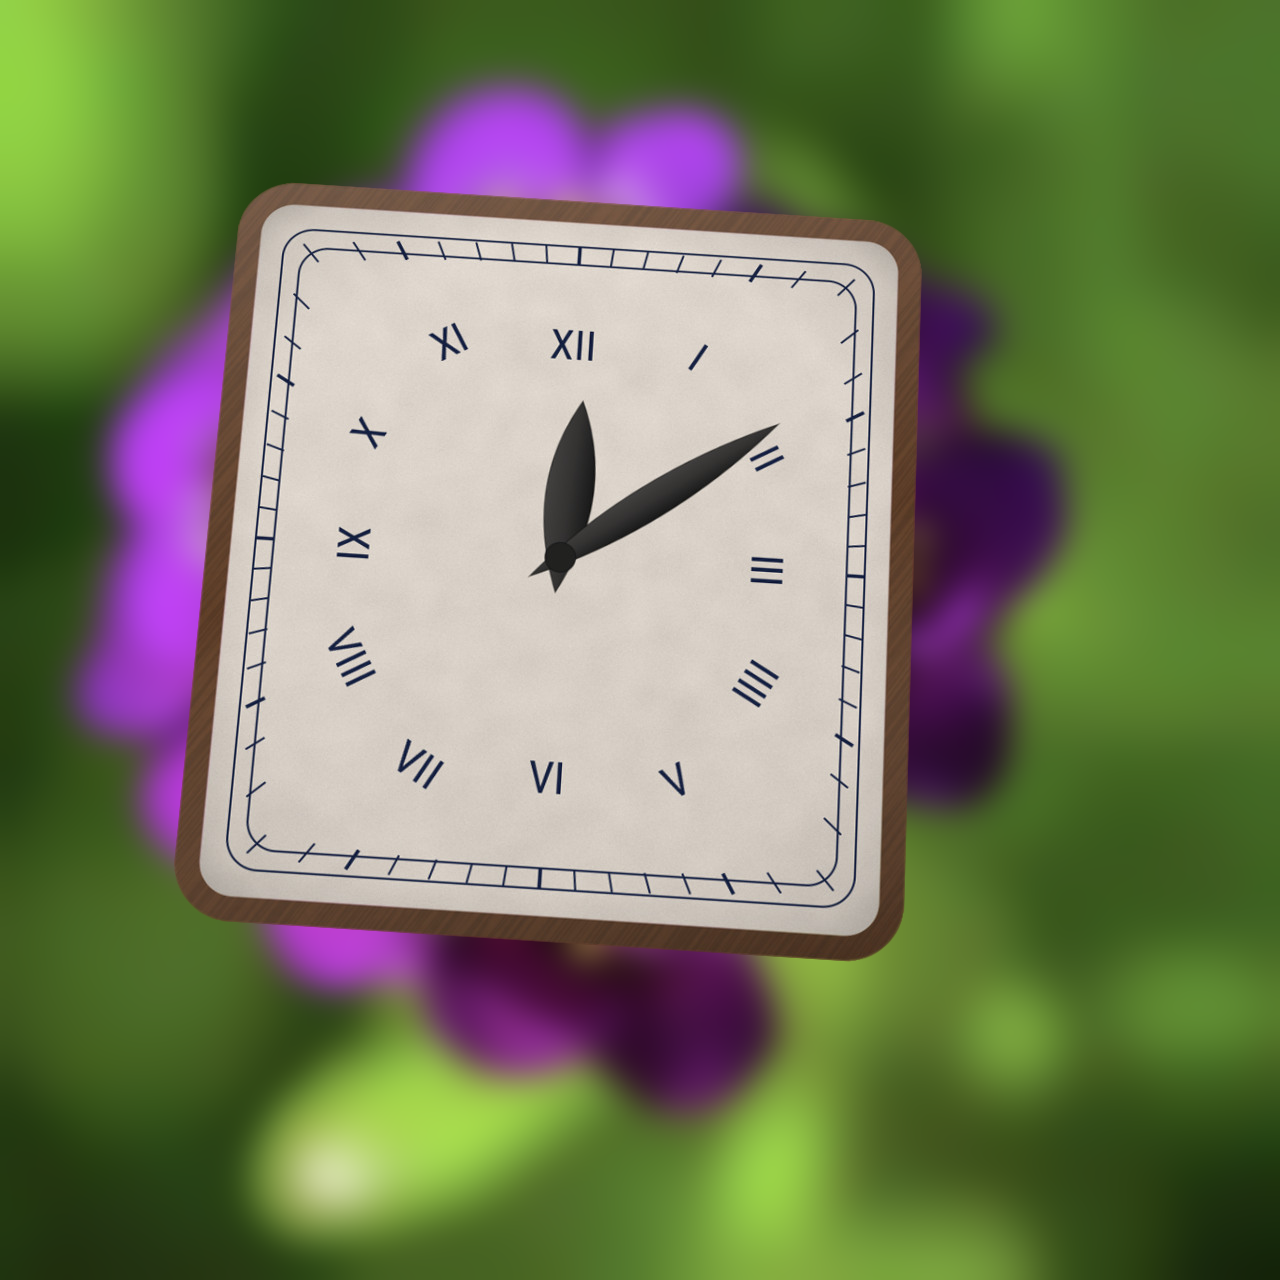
12.09
